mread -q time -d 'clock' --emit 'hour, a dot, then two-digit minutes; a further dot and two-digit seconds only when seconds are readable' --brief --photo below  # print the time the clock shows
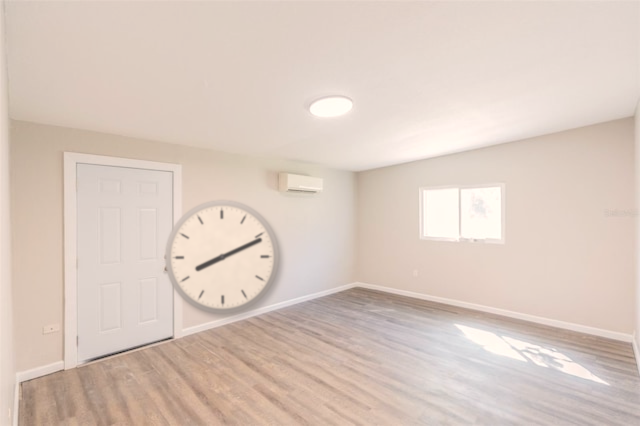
8.11
